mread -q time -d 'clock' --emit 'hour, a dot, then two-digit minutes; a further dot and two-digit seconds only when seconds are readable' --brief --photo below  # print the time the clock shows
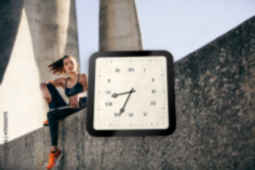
8.34
